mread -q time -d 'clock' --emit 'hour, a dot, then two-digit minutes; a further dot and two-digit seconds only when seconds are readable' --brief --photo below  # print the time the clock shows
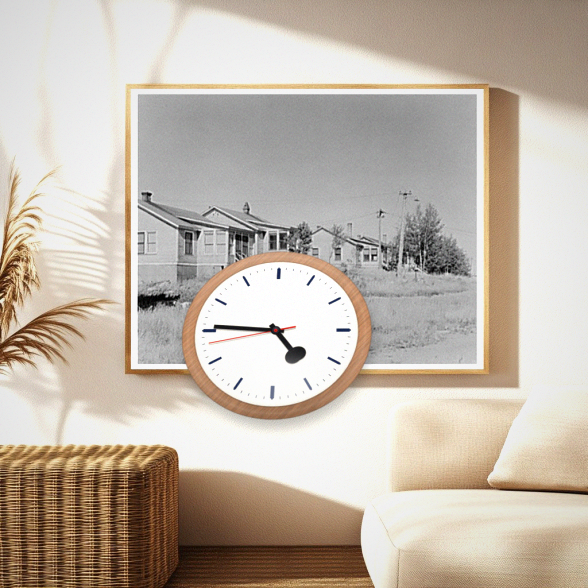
4.45.43
